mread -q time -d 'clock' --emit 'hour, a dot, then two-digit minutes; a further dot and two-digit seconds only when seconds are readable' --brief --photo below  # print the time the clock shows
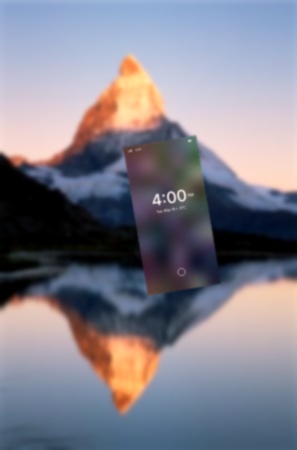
4.00
